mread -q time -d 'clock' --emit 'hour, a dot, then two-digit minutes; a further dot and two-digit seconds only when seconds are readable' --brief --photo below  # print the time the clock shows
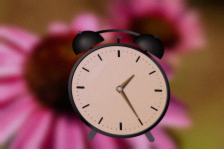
1.25
